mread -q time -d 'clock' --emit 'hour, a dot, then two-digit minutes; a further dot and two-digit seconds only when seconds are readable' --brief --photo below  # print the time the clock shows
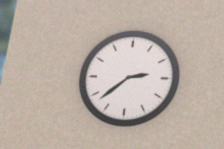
2.38
